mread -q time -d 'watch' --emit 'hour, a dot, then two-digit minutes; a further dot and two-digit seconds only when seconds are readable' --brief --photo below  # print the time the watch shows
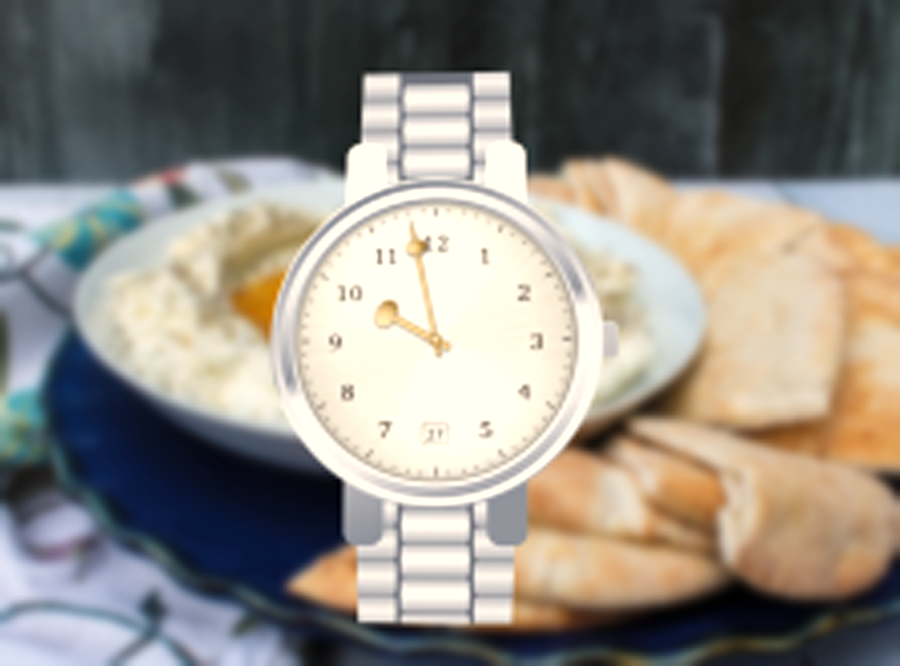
9.58
